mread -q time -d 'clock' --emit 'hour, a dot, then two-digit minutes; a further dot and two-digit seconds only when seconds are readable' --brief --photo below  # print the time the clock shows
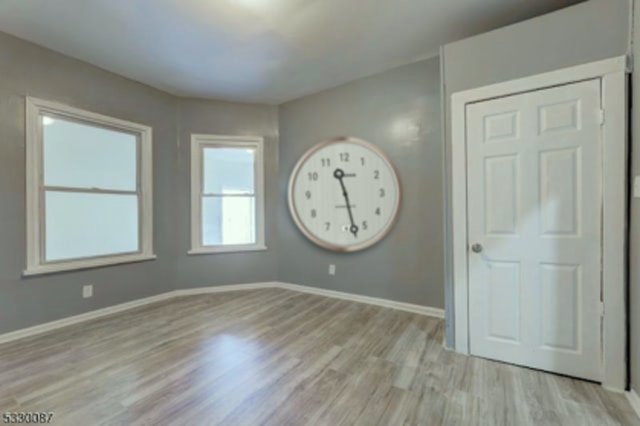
11.28
